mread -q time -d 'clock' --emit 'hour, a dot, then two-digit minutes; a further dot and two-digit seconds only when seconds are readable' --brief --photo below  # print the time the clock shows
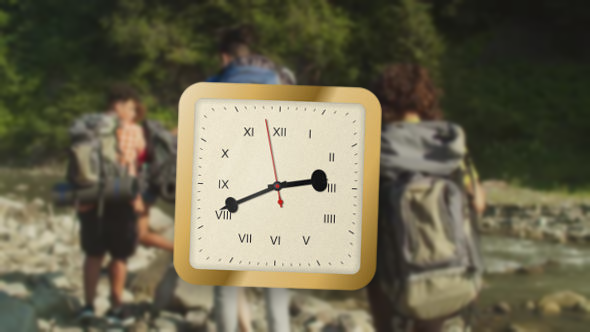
2.40.58
